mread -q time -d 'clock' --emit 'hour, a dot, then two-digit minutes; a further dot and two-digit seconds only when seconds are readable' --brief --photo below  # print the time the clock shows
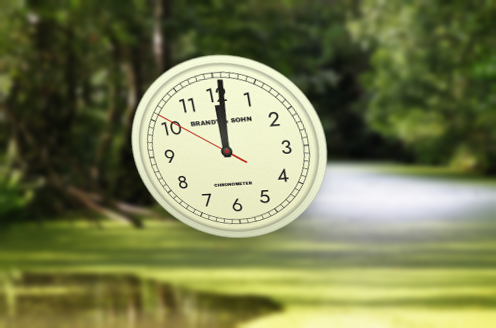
12.00.51
